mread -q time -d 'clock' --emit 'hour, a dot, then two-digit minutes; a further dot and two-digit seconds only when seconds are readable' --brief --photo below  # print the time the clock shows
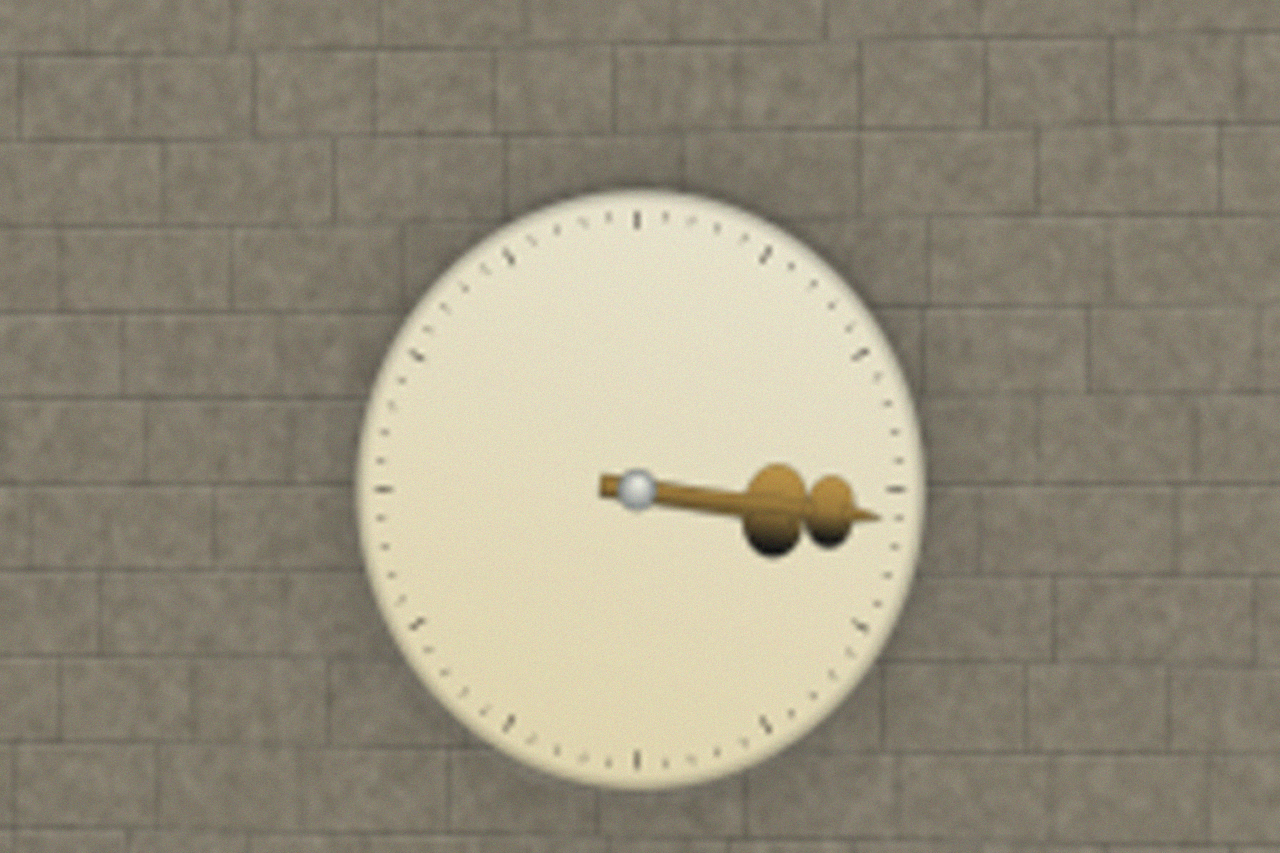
3.16
